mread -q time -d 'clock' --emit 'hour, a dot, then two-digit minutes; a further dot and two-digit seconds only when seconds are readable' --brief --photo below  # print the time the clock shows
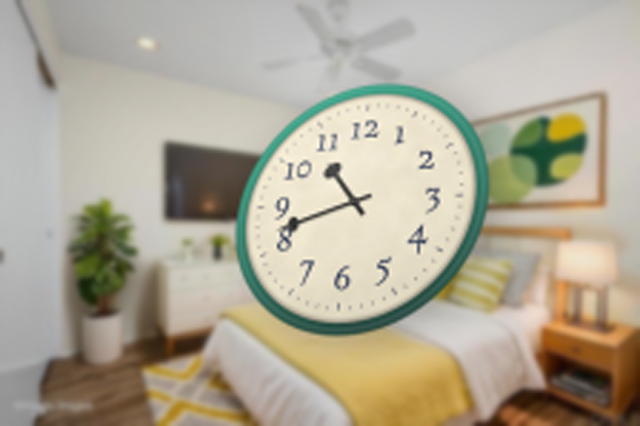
10.42
